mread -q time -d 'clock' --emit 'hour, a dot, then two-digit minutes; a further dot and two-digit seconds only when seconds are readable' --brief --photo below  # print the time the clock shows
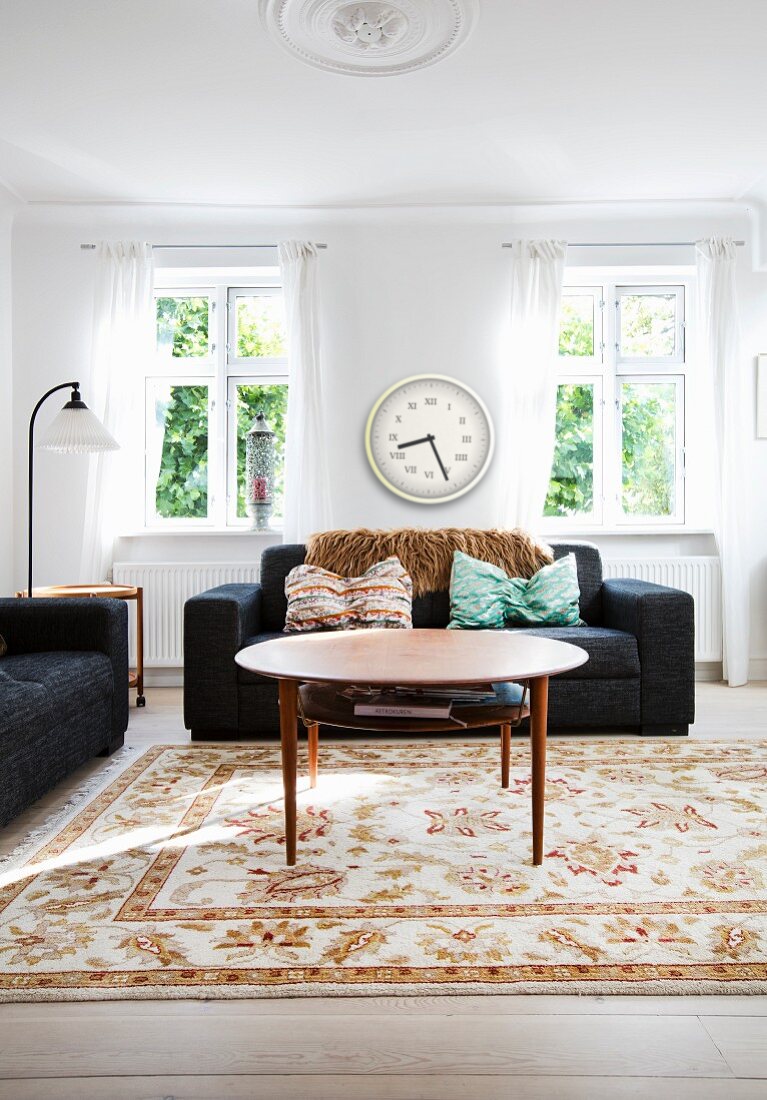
8.26
